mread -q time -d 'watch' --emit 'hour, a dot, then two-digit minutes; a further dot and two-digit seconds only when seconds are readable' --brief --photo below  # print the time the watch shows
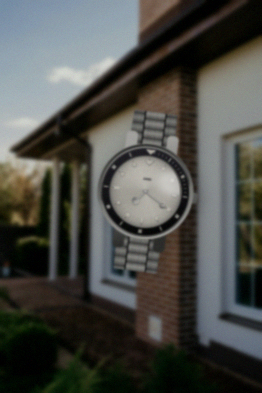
7.20
